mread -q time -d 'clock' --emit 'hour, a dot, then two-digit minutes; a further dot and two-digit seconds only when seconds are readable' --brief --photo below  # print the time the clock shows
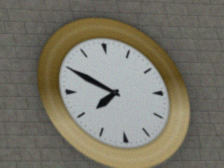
7.50
